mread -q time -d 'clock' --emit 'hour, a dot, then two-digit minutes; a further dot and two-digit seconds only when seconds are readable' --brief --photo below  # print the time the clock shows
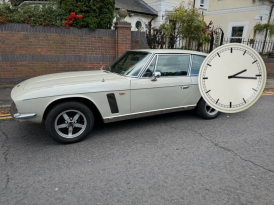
2.16
